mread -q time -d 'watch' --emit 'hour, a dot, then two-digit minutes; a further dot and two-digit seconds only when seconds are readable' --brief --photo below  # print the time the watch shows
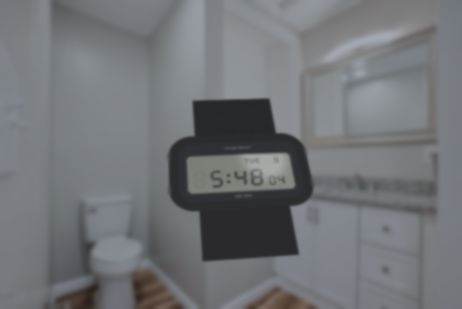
5.48
